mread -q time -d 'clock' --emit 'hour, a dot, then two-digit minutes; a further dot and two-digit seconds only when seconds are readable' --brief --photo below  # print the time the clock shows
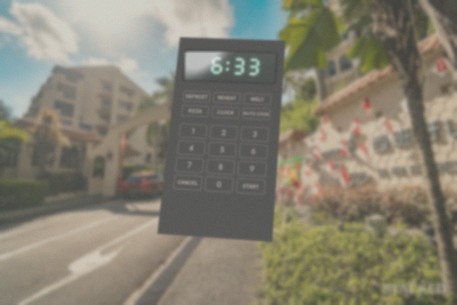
6.33
